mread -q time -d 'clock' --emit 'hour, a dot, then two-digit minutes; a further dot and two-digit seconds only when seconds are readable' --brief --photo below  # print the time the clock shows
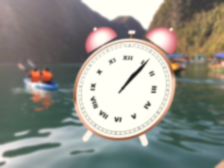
1.06
